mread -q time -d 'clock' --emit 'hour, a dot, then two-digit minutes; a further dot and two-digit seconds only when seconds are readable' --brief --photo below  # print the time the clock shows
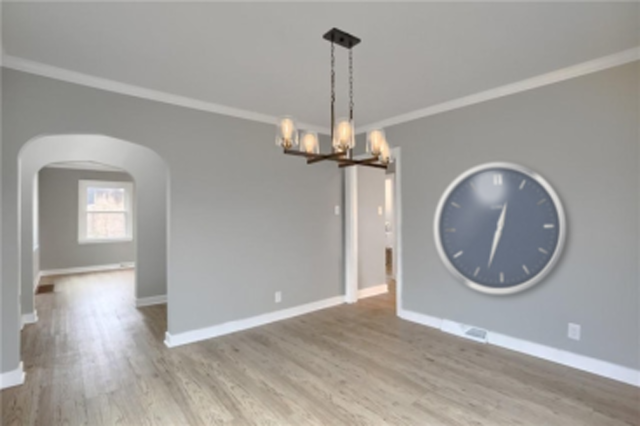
12.33
